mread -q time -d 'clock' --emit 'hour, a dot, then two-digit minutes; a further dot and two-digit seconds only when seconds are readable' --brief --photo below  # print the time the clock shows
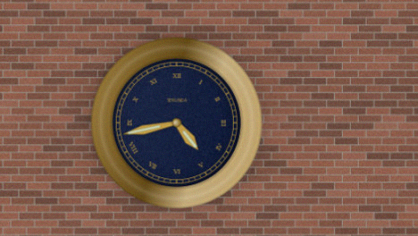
4.43
